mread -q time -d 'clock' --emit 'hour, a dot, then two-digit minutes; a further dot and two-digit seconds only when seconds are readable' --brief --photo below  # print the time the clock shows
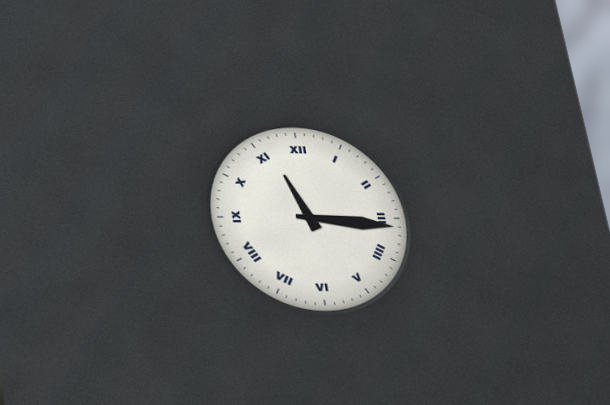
11.16
